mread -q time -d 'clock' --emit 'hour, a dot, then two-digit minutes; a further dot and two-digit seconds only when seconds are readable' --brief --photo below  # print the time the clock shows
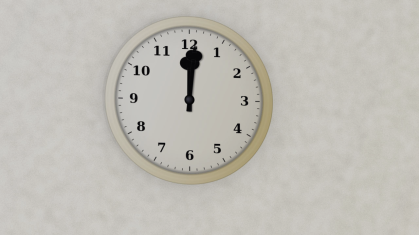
12.01
